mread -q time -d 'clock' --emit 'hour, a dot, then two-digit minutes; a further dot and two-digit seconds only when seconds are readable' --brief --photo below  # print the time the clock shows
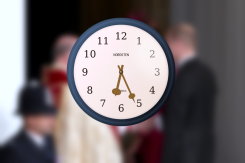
6.26
